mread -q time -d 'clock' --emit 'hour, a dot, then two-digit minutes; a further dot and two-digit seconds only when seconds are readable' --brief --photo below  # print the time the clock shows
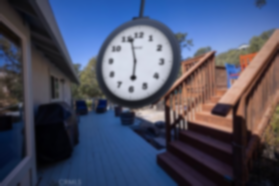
5.57
